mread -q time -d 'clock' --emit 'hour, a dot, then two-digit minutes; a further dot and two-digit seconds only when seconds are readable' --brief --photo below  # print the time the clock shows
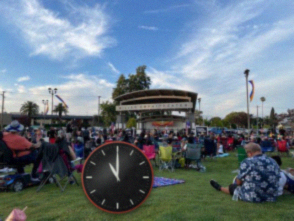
11.00
